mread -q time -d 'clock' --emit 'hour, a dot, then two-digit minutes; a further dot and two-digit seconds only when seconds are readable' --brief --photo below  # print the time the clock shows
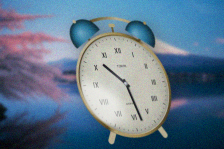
10.28
